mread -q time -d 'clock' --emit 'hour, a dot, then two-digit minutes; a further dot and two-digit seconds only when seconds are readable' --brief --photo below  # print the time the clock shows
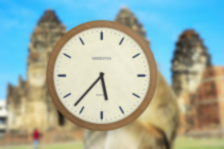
5.37
